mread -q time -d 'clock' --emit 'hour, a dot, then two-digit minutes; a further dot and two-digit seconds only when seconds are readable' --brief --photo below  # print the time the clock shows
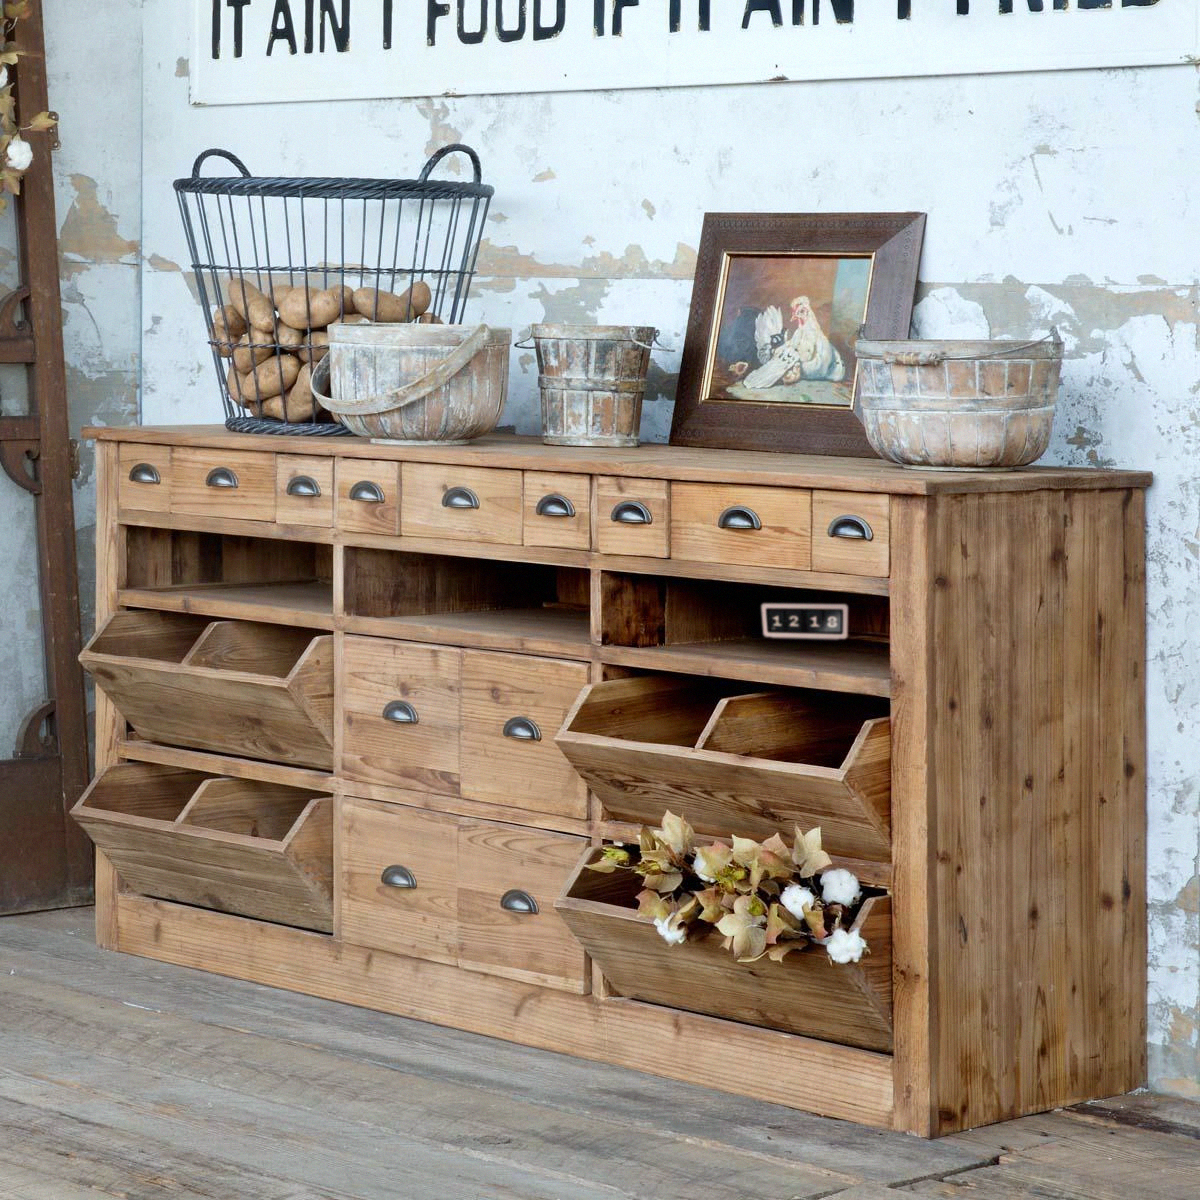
12.18
